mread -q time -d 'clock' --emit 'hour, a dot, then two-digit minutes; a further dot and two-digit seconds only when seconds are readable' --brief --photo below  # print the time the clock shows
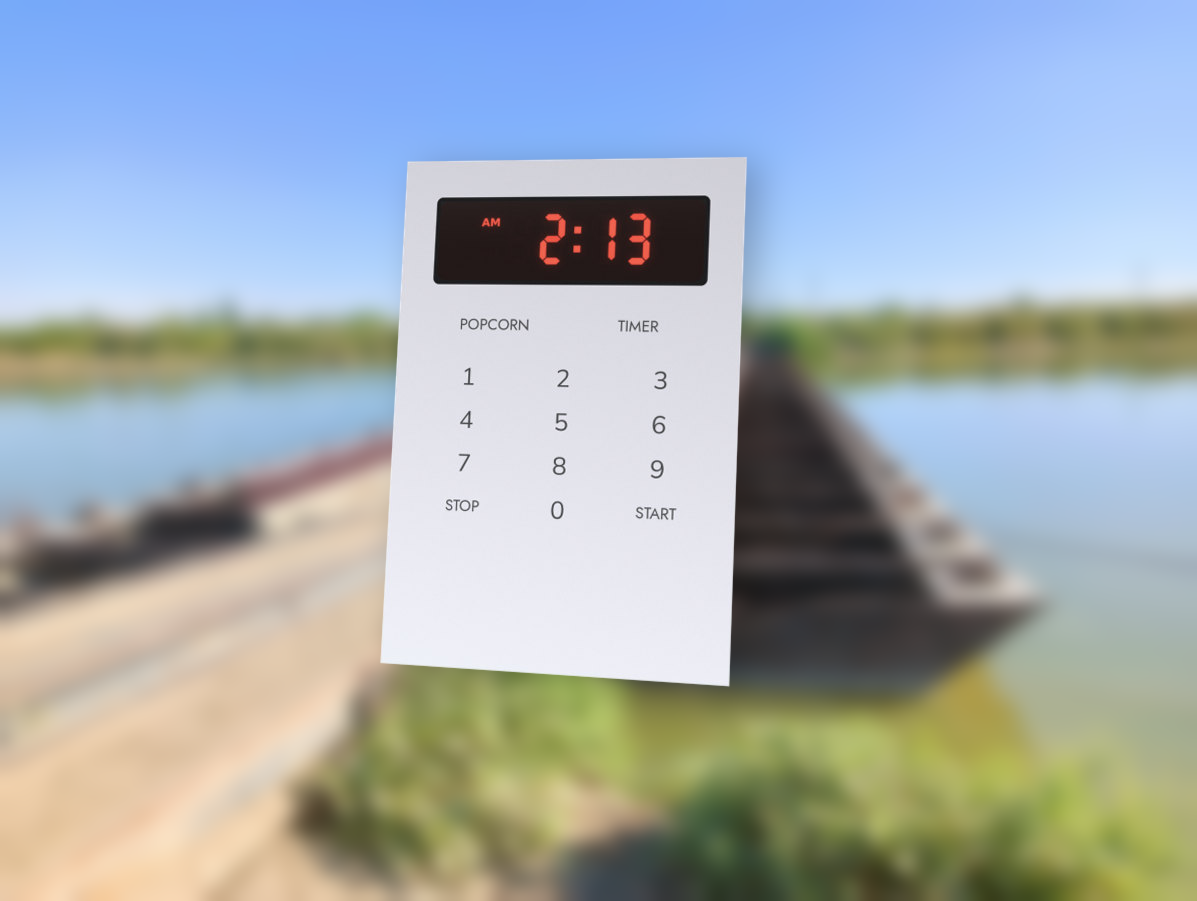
2.13
